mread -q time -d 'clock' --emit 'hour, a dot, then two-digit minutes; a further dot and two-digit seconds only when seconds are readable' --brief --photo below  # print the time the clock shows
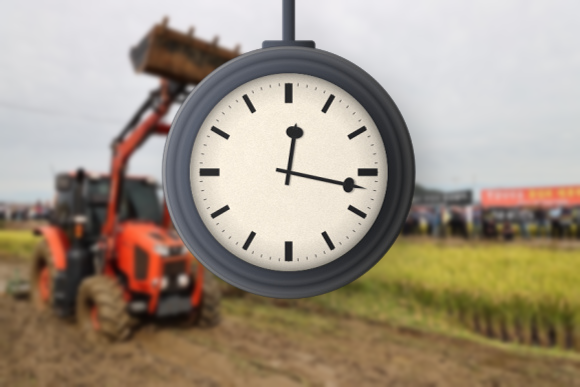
12.17
